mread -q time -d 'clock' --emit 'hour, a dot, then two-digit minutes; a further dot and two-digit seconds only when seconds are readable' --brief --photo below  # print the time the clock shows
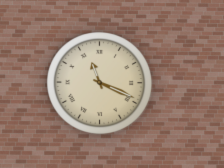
11.19
